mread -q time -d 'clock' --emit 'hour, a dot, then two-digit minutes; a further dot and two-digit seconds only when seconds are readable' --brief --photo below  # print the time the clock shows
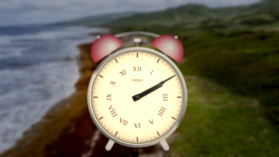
2.10
